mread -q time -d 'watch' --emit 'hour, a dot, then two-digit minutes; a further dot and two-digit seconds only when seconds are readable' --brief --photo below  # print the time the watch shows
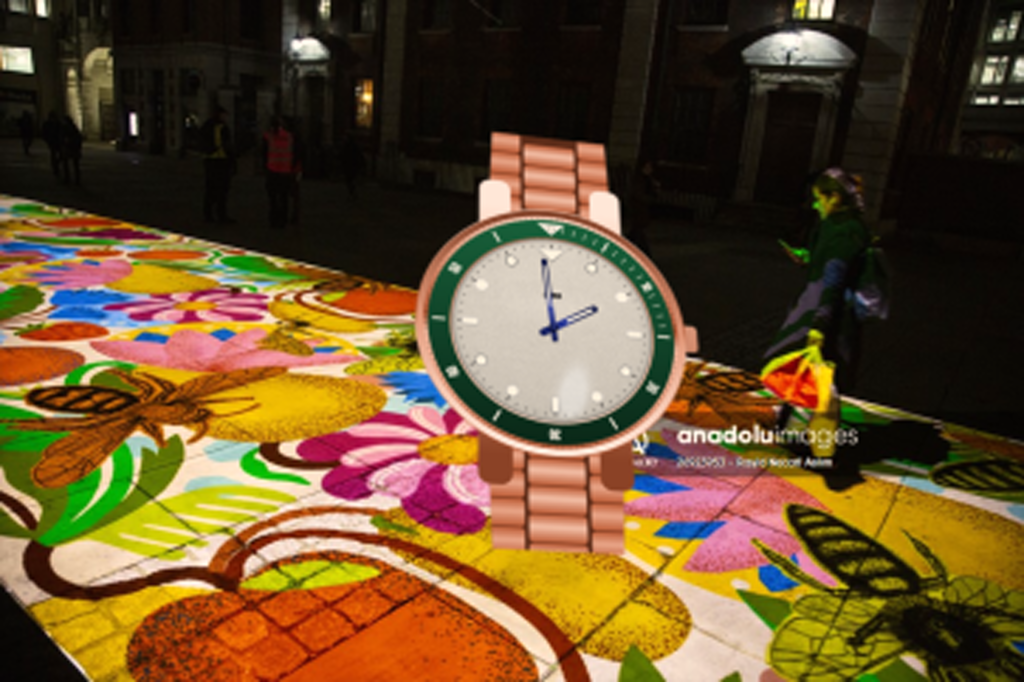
1.59
